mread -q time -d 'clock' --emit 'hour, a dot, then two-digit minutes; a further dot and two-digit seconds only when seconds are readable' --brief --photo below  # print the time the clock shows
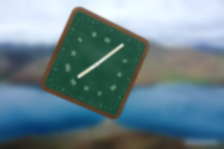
7.05
